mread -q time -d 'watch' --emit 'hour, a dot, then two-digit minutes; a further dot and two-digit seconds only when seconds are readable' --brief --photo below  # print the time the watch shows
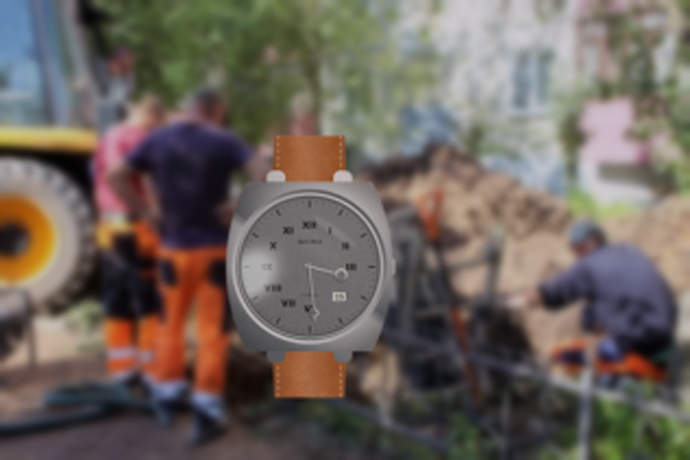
3.29
